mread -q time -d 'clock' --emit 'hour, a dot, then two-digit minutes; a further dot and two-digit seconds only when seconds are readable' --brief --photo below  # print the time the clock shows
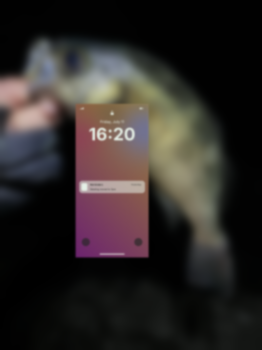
16.20
